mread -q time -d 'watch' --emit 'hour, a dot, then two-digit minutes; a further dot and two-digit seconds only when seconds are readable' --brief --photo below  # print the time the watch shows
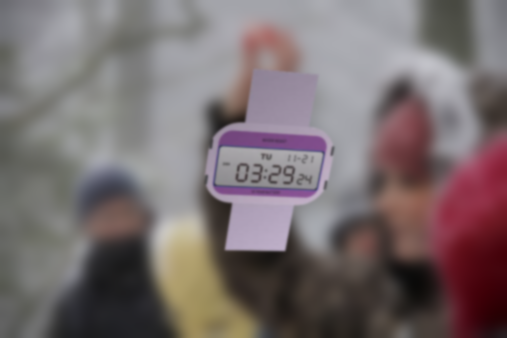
3.29
